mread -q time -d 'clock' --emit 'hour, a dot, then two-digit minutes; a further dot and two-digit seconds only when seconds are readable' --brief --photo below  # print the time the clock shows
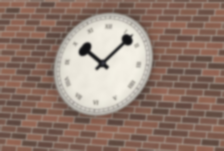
10.07
